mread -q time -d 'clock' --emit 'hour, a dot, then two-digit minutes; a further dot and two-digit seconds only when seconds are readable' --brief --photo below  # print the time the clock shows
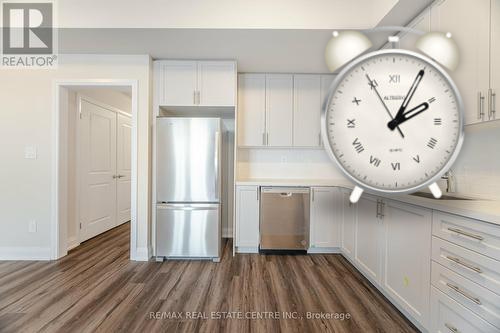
2.04.55
